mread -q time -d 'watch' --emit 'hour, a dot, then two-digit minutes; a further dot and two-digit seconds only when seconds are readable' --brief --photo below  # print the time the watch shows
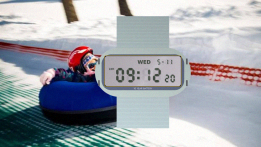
9.12.20
